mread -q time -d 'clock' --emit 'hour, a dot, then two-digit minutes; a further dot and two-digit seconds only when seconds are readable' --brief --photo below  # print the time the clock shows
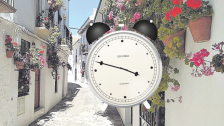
3.48
